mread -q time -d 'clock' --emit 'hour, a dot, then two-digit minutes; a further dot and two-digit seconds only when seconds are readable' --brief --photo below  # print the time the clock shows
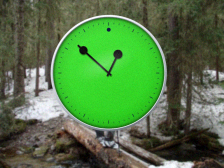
12.52
